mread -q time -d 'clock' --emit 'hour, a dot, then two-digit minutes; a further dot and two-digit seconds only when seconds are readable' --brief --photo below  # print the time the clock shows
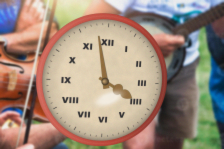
3.58
